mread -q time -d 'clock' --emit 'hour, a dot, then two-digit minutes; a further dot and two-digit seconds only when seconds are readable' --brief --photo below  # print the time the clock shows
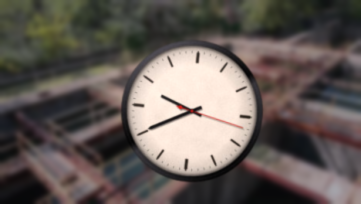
9.40.17
